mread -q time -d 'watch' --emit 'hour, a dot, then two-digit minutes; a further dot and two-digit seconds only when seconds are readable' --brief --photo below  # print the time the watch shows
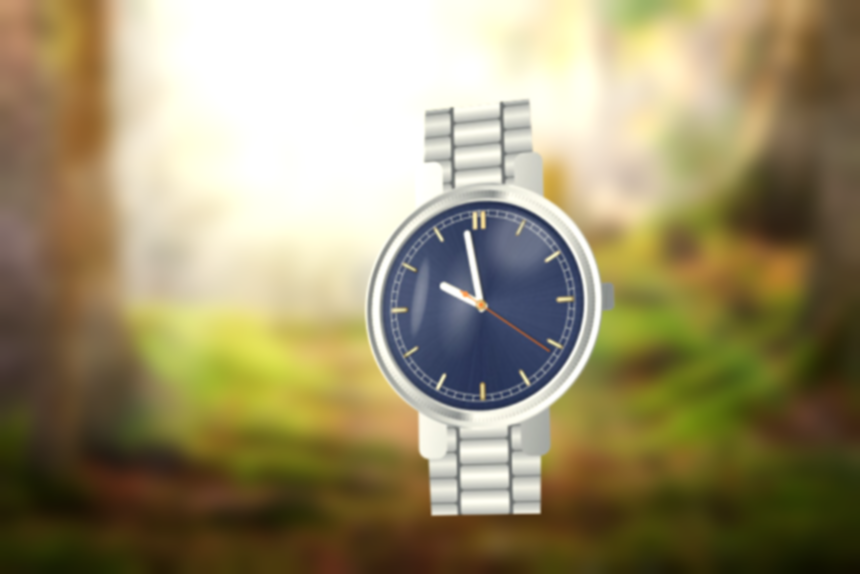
9.58.21
